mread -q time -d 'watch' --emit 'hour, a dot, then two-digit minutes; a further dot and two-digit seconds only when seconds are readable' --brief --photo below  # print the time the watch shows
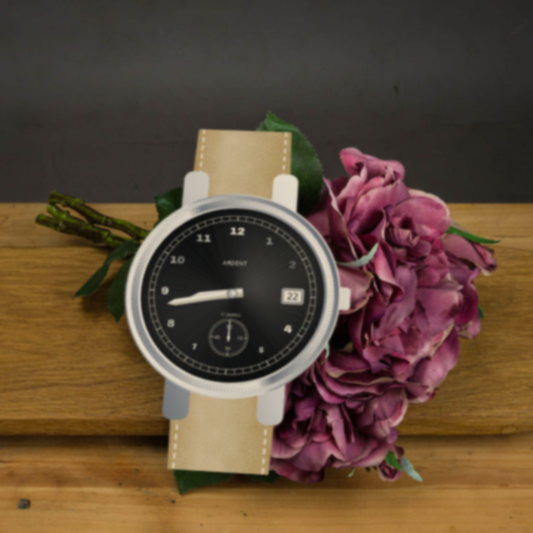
8.43
